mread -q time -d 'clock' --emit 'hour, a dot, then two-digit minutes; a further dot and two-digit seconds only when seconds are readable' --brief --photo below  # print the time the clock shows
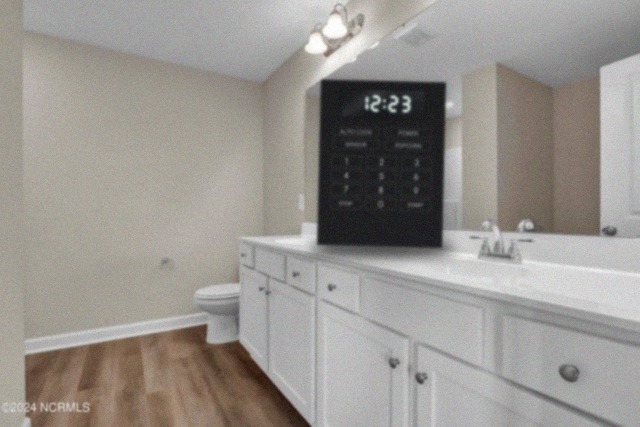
12.23
